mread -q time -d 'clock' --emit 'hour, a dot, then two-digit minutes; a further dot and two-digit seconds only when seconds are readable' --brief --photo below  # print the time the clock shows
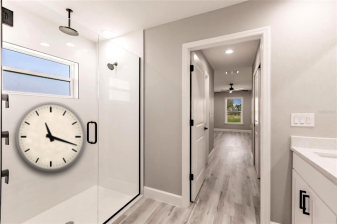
11.18
